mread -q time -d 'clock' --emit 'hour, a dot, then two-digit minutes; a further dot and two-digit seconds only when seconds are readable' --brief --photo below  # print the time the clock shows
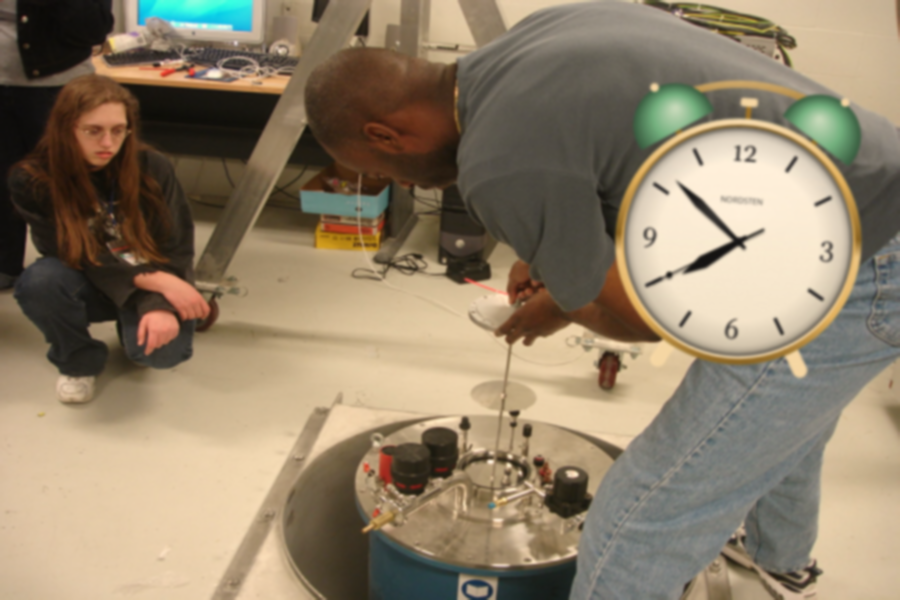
7.51.40
